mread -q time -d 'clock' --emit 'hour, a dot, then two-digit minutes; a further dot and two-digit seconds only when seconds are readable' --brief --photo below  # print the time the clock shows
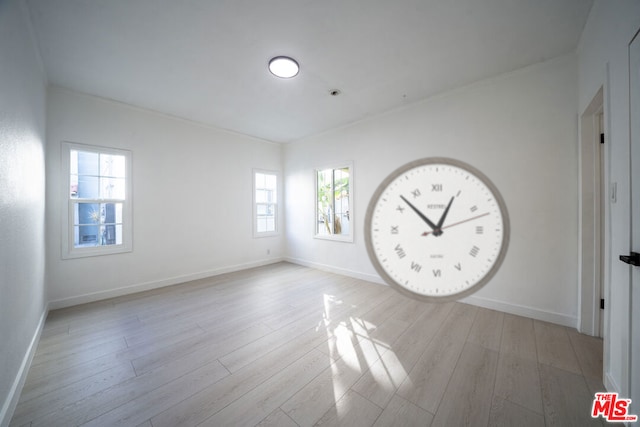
12.52.12
